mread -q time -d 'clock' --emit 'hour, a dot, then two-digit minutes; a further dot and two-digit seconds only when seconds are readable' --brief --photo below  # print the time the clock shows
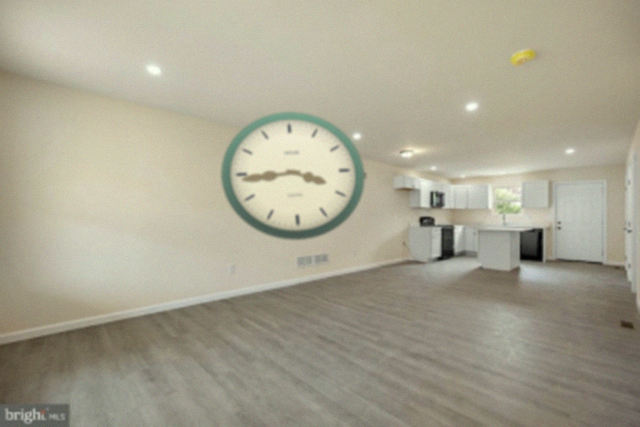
3.44
